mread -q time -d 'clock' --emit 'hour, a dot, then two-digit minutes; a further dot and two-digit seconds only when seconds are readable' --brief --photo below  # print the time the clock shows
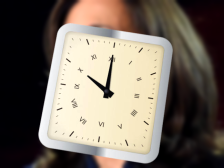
10.00
